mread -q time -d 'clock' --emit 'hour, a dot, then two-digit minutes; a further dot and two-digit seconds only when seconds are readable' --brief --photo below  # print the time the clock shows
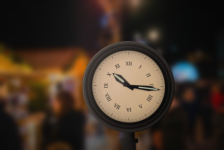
10.16
